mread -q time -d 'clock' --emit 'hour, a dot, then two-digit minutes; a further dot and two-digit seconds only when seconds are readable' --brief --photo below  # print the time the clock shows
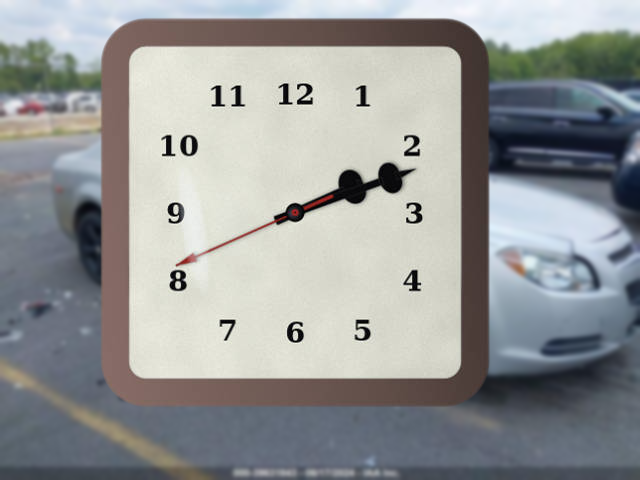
2.11.41
